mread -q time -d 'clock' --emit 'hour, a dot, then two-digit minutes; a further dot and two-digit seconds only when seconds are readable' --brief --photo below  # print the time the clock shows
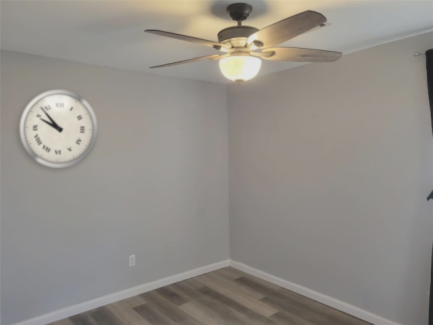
9.53
